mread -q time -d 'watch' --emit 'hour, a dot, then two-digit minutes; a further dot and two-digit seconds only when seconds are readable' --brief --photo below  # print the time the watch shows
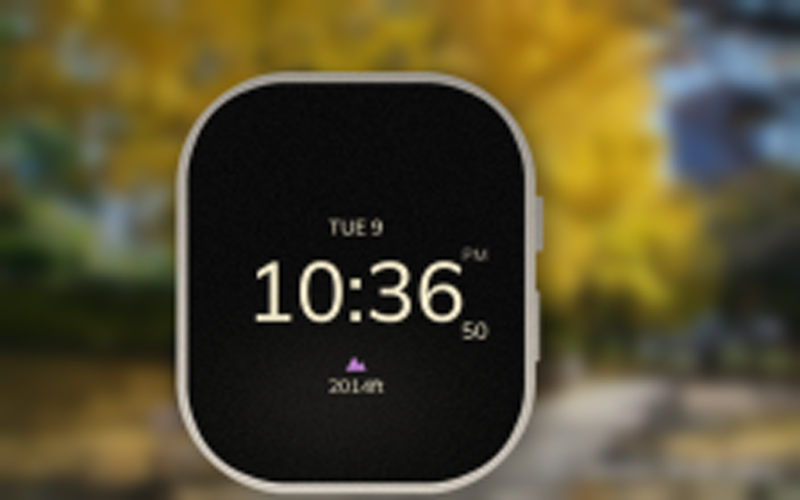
10.36
